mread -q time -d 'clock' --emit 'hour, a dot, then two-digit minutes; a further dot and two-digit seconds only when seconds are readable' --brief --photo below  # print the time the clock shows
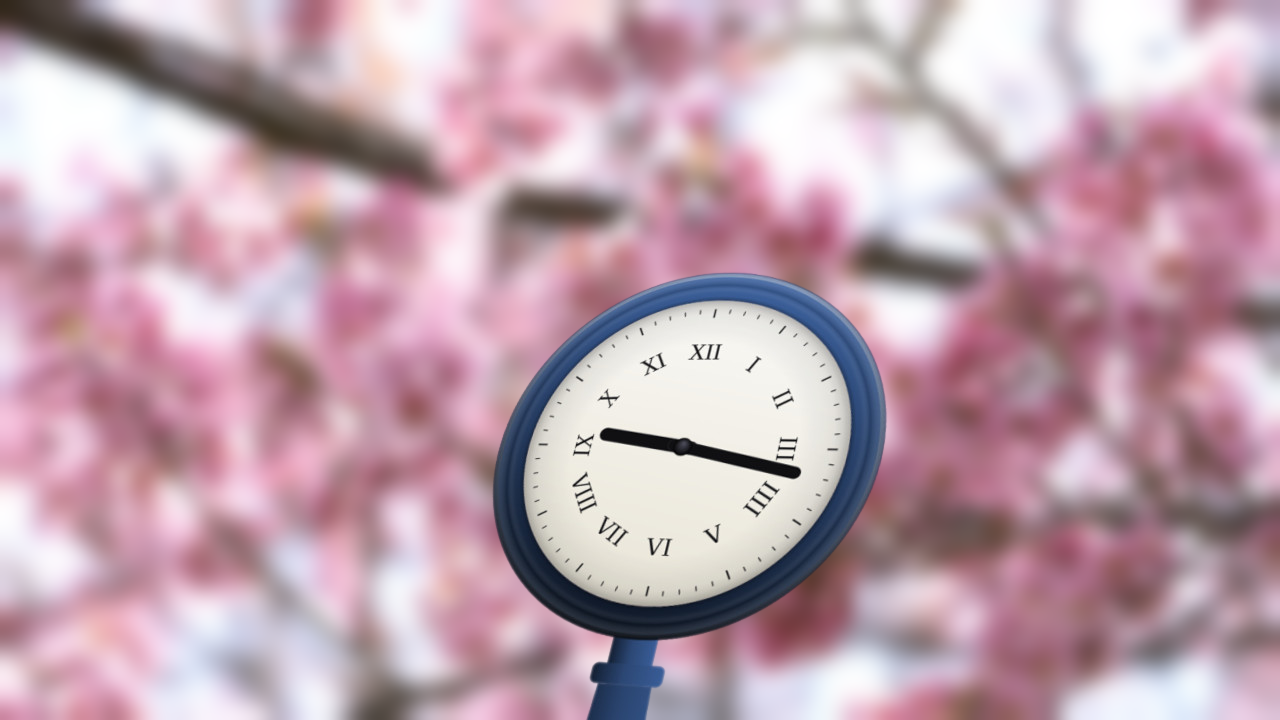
9.17
